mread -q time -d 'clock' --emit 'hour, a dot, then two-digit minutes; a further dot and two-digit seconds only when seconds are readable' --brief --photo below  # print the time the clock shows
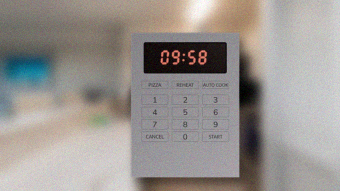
9.58
